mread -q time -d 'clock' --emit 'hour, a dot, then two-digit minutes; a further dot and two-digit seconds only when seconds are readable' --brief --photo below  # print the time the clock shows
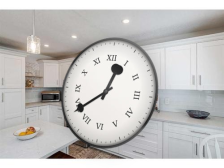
12.39
